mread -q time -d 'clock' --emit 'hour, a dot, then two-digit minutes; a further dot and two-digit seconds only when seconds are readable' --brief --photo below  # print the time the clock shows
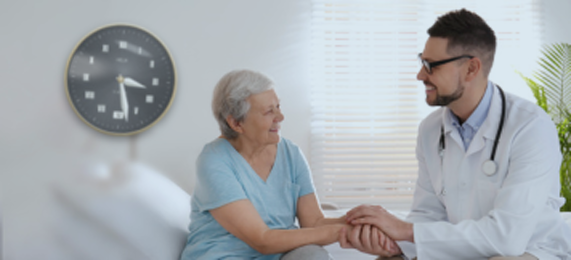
3.28
